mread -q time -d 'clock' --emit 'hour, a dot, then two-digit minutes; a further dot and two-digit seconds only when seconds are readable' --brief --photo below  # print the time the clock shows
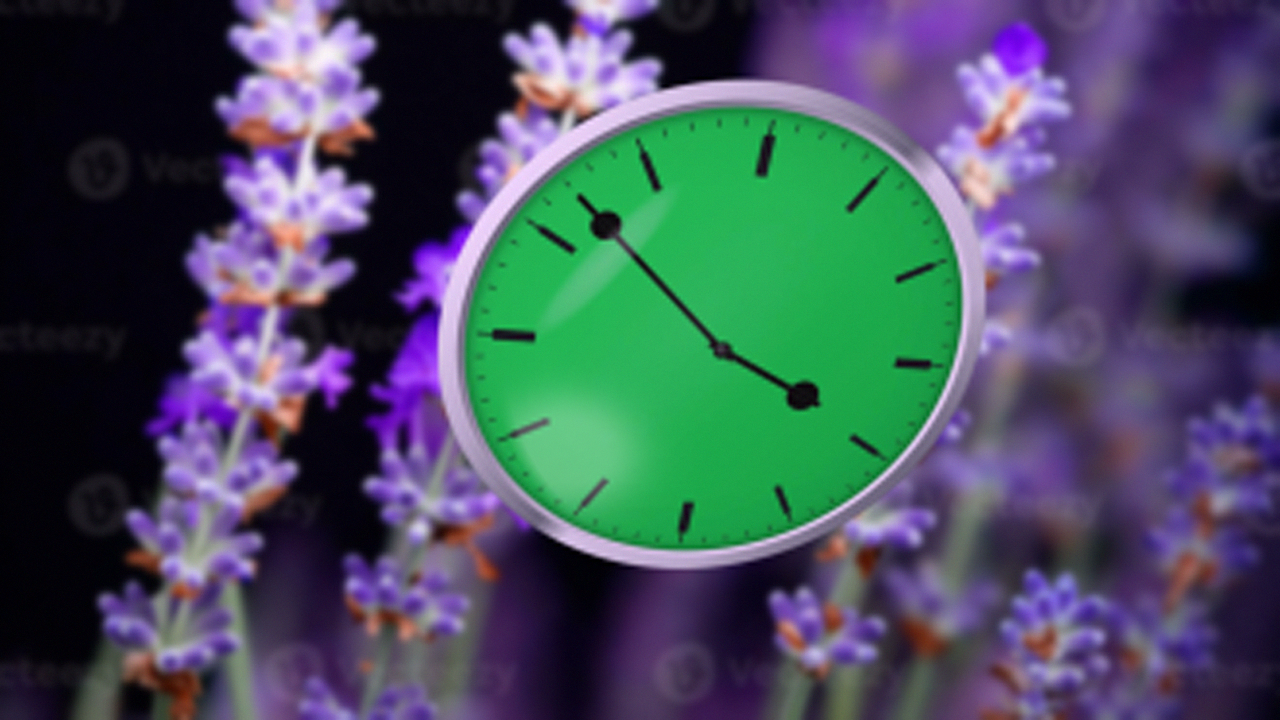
3.52
